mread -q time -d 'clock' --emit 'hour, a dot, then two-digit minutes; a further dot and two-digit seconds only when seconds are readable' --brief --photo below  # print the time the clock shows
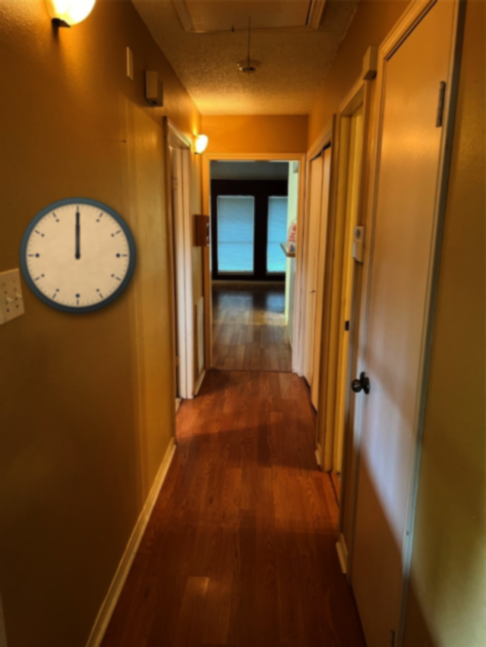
12.00
